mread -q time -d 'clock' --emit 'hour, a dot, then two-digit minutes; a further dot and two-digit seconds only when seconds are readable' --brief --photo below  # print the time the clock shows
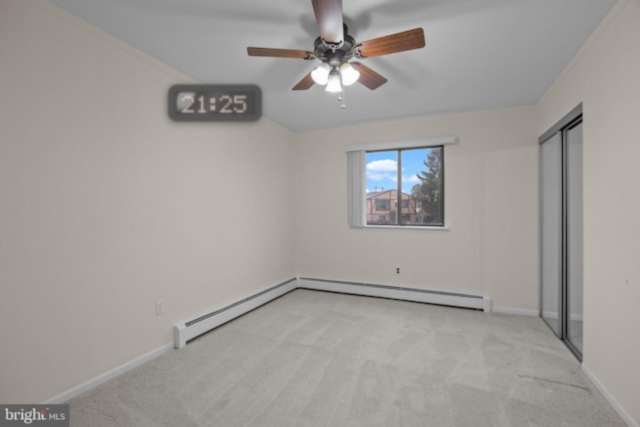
21.25
